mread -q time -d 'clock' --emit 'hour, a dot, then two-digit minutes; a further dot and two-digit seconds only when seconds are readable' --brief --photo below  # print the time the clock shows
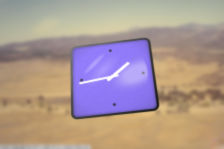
1.44
